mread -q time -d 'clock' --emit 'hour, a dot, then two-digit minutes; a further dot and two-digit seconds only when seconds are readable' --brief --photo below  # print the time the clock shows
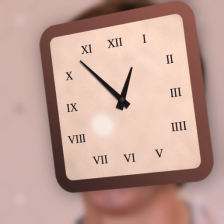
12.53
